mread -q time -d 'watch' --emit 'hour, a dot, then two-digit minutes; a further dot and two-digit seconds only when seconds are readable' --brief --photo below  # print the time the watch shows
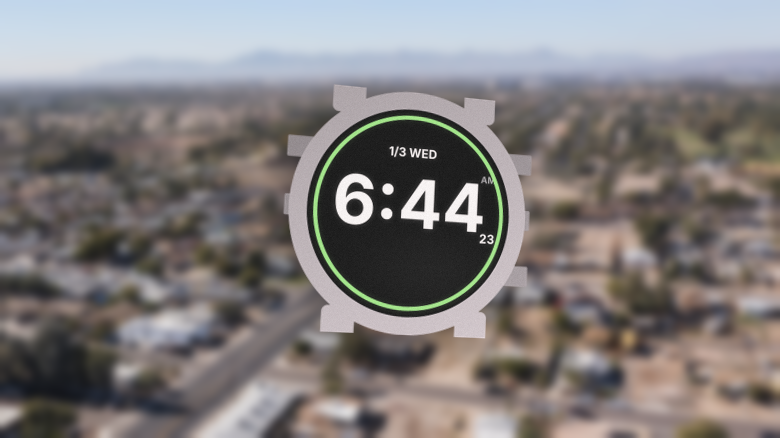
6.44.23
